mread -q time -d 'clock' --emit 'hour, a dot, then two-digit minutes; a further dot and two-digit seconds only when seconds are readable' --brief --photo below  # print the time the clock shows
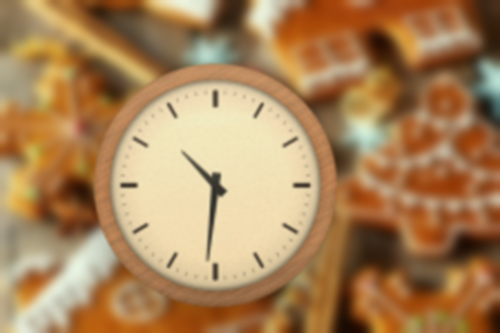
10.31
